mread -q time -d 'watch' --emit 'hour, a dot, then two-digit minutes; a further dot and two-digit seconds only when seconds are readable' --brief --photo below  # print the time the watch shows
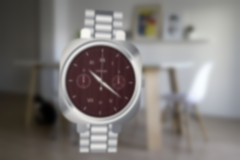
10.21
